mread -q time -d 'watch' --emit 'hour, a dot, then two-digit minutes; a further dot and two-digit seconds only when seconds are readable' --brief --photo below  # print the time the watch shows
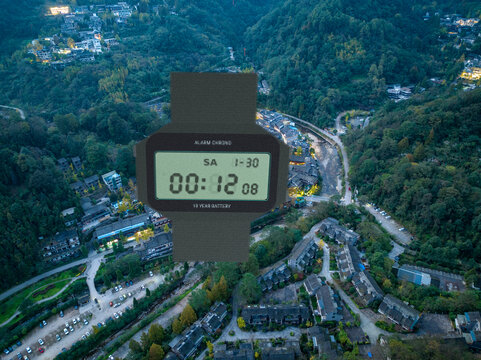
0.12.08
